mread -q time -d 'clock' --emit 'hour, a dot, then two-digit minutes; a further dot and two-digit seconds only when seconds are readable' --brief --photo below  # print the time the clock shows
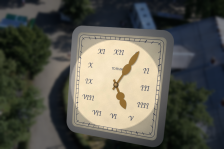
5.05
